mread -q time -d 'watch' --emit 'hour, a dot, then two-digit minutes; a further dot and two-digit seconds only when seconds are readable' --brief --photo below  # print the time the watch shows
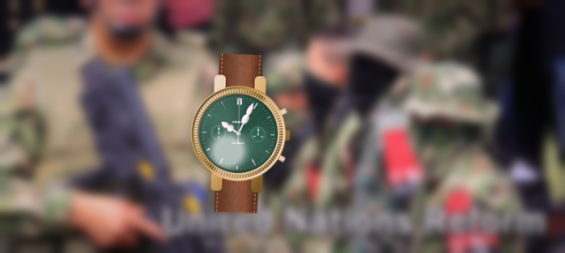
10.04
